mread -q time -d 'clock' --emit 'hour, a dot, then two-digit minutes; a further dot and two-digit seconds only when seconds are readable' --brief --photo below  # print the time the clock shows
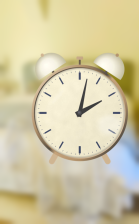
2.02
